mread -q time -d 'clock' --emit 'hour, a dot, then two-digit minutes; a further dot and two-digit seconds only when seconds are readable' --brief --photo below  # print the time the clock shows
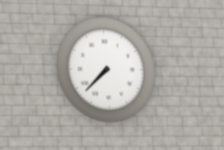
7.38
